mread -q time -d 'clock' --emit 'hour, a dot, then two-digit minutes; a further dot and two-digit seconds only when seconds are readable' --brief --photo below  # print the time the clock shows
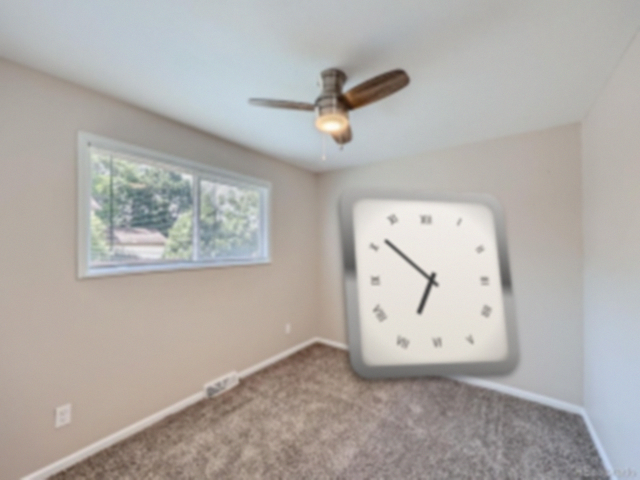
6.52
